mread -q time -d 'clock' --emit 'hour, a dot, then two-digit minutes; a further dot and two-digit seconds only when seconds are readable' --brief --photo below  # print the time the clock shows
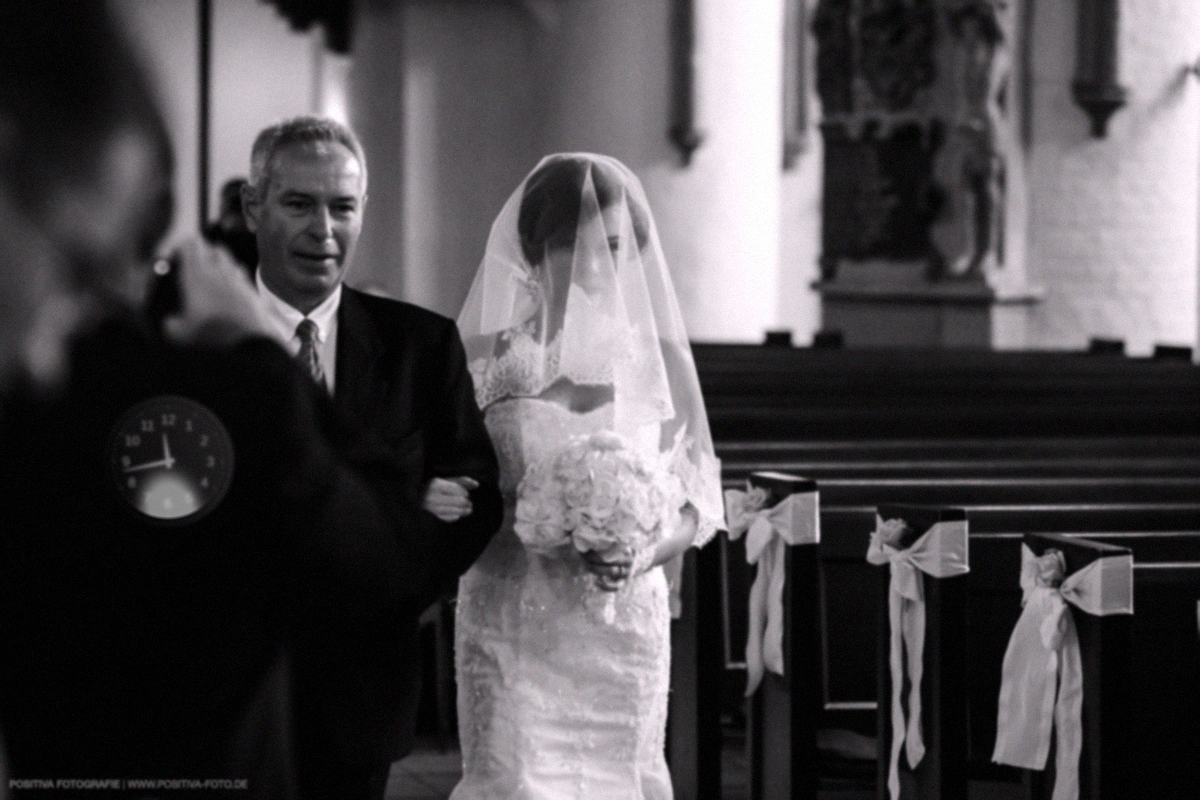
11.43
